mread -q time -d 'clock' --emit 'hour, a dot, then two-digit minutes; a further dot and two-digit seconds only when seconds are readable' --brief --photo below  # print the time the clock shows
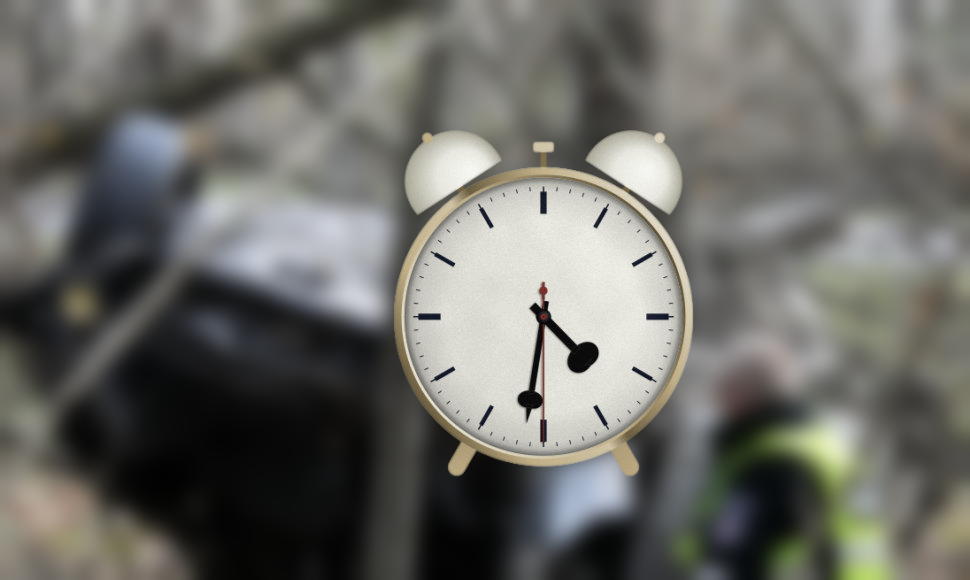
4.31.30
